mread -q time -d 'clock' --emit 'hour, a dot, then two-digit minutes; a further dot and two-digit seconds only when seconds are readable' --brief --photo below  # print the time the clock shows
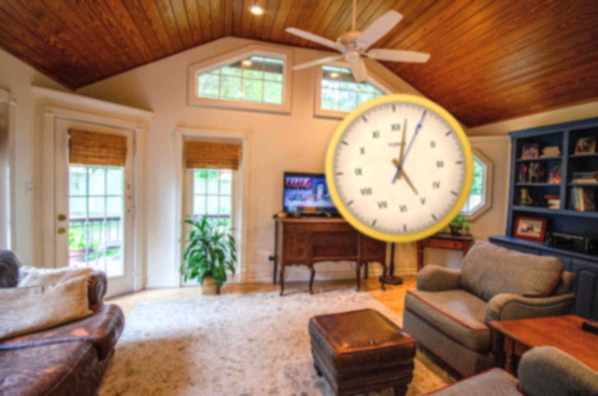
5.02.05
